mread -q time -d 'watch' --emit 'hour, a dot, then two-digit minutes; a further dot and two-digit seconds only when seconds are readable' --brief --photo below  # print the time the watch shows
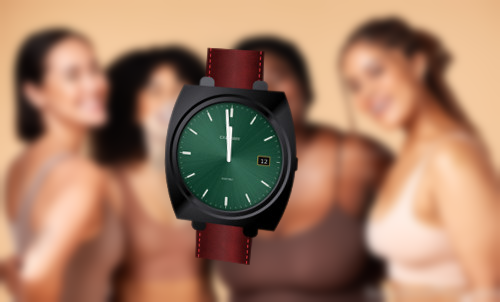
11.59
